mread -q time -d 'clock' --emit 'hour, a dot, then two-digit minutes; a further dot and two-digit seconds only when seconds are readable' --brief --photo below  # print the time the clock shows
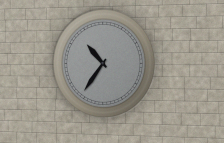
10.36
